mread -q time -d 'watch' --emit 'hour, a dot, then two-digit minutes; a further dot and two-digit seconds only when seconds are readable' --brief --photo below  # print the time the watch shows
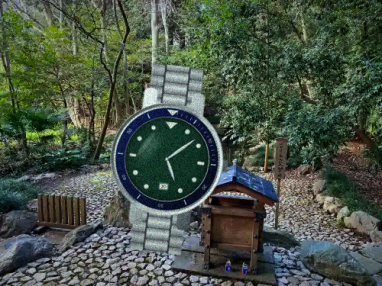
5.08
